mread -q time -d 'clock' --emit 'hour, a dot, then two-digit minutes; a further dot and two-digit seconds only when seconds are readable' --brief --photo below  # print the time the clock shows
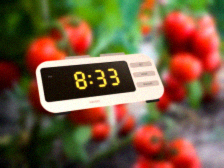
8.33
